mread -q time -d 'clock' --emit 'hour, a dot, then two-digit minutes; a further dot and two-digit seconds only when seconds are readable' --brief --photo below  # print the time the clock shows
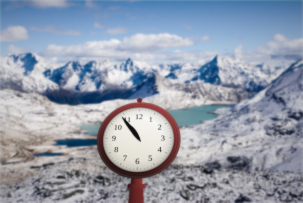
10.54
